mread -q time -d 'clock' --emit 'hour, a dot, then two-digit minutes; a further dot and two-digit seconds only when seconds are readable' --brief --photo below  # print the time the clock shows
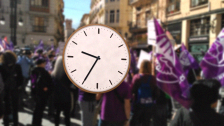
9.35
